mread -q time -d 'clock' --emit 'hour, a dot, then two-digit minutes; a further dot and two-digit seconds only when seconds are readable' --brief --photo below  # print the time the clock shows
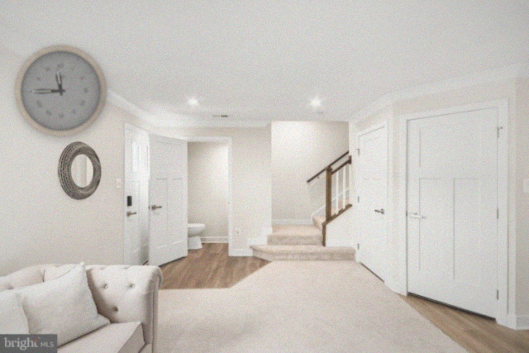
11.45
